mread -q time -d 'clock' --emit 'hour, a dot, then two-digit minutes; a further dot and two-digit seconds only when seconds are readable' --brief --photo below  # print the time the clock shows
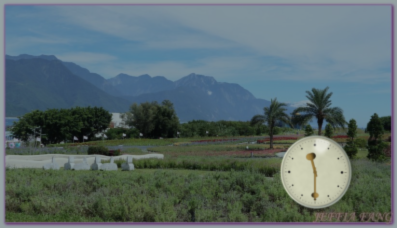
11.30
